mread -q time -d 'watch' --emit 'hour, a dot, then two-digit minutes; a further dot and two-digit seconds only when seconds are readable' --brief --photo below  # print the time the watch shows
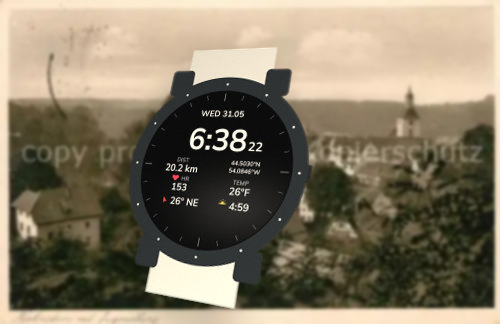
6.38.22
